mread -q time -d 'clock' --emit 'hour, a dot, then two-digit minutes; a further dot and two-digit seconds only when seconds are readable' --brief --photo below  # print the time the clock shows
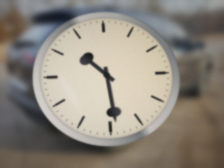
10.29
